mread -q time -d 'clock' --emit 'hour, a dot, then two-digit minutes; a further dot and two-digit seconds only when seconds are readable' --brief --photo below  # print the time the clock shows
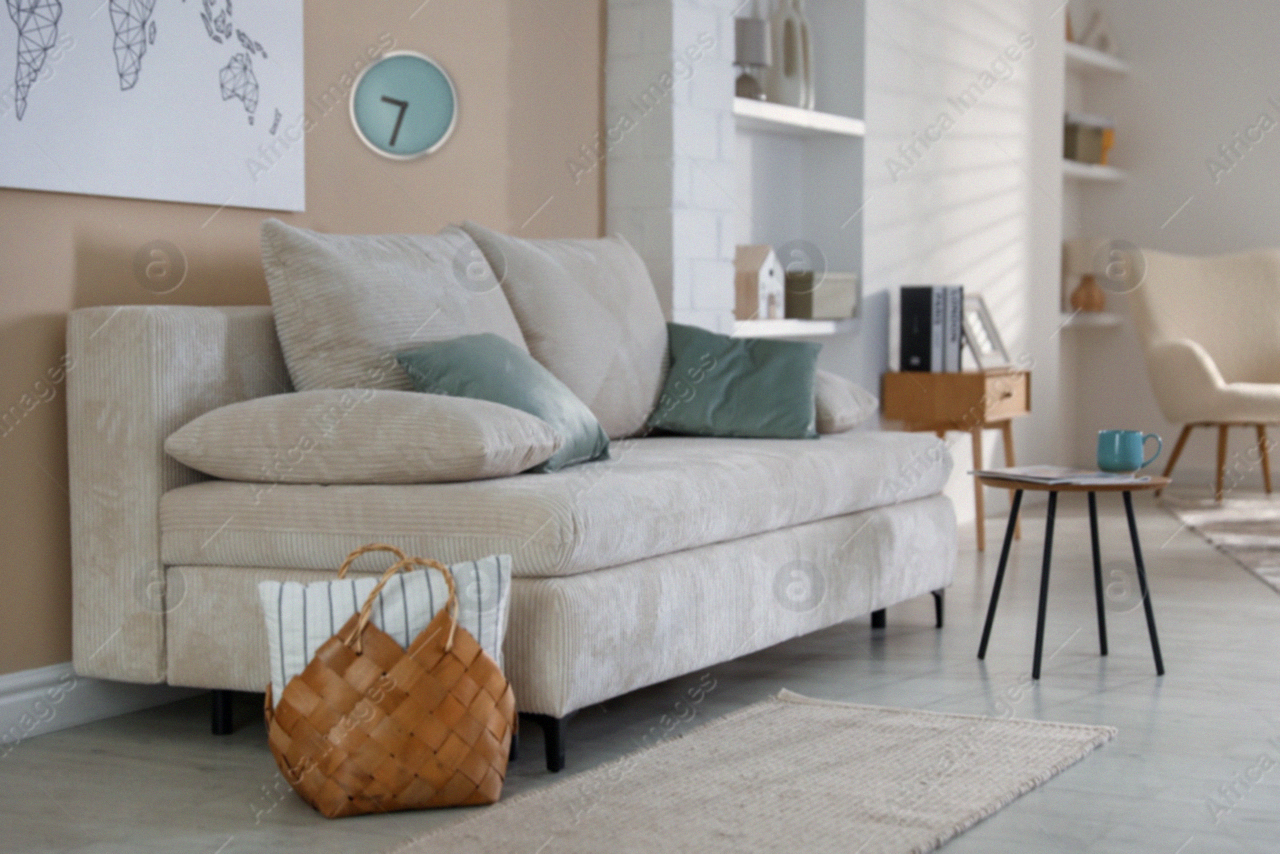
9.33
